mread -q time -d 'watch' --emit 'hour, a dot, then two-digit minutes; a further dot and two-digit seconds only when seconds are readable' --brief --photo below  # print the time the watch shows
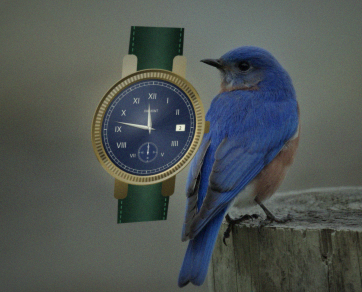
11.47
